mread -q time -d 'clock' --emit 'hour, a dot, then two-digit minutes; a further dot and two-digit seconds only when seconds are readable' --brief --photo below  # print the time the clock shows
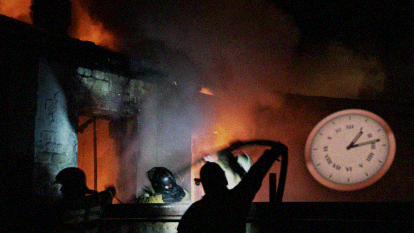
1.13
